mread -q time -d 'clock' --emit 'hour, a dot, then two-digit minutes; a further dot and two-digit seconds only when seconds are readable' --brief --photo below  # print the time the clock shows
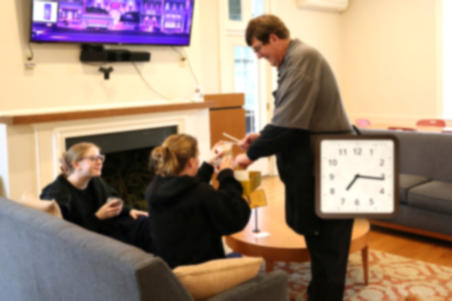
7.16
